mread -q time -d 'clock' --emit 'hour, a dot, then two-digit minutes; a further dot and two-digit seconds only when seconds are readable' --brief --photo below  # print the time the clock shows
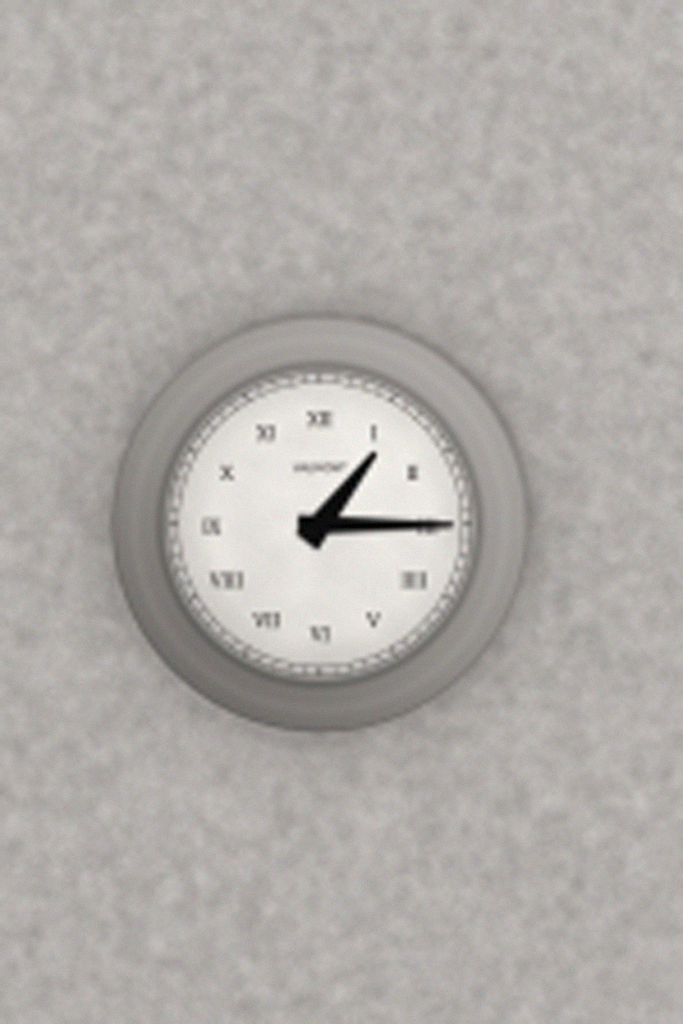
1.15
